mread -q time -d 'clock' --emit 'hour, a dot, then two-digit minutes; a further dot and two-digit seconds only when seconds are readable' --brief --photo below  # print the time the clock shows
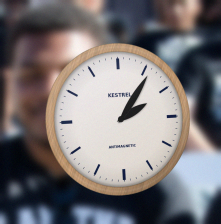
2.06
